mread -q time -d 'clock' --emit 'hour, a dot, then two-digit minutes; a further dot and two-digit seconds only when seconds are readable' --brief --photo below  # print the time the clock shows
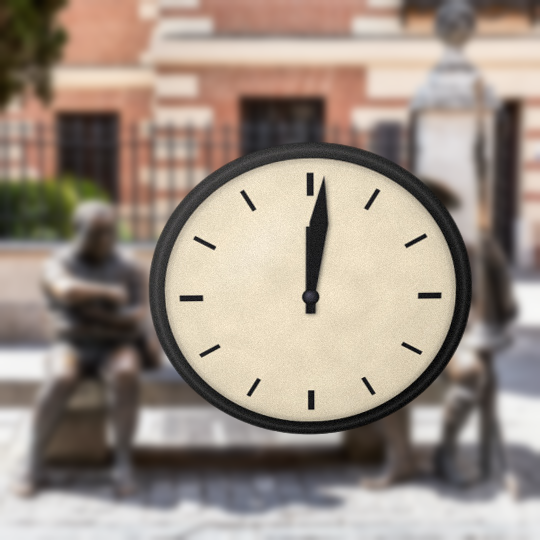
12.01
